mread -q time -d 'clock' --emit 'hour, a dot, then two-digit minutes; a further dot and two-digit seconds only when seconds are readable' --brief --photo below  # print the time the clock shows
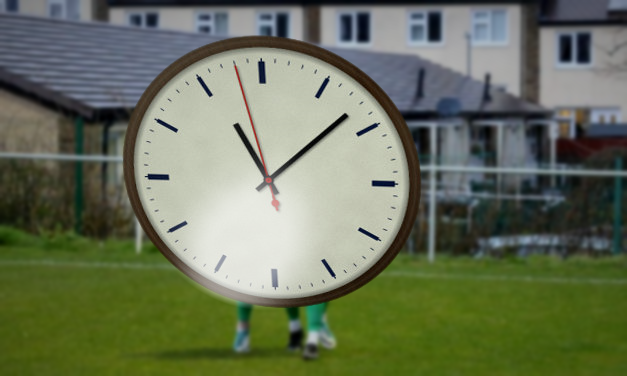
11.07.58
